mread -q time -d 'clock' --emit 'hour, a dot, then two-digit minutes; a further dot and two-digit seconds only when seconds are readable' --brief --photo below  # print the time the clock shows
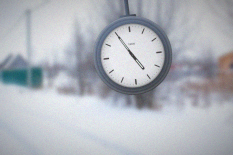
4.55
